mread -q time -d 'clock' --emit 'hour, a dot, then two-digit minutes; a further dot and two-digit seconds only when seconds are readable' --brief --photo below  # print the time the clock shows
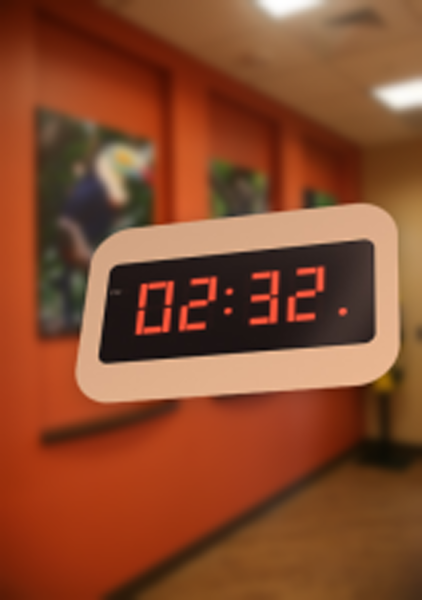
2.32
